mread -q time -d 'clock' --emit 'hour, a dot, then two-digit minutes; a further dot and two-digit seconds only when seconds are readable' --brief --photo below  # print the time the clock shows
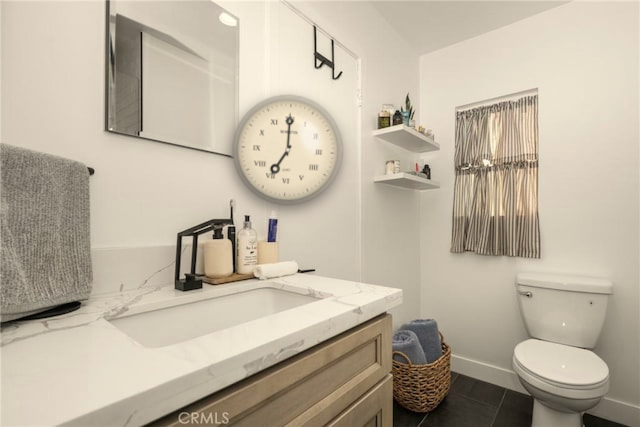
7.00
